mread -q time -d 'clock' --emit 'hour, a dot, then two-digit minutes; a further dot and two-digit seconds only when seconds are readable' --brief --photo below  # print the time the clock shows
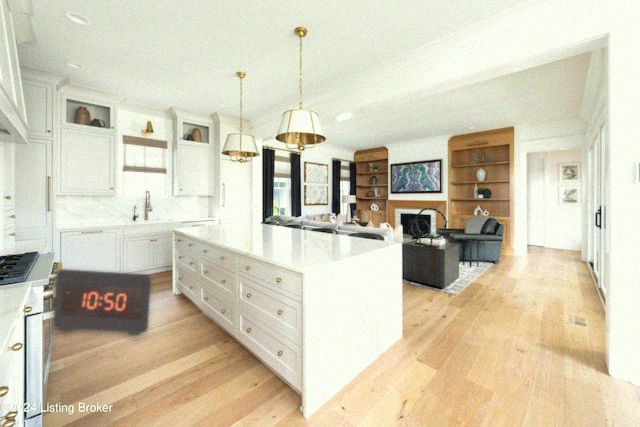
10.50
